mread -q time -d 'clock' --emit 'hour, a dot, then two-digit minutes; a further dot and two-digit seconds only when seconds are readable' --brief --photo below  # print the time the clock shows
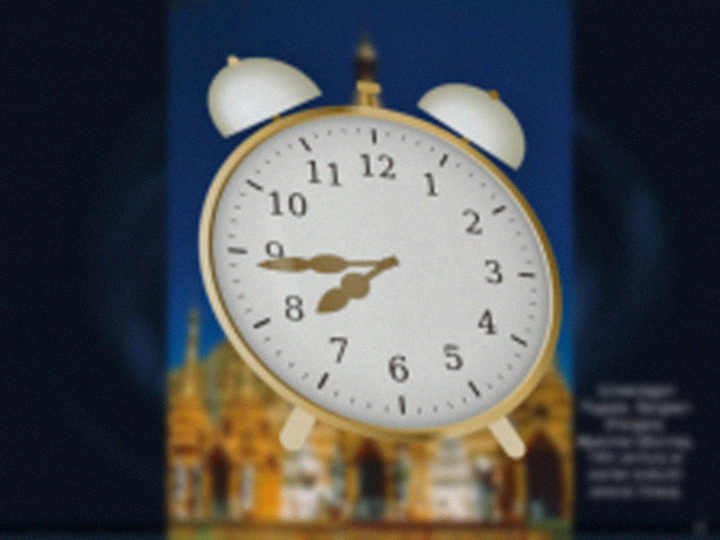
7.44
